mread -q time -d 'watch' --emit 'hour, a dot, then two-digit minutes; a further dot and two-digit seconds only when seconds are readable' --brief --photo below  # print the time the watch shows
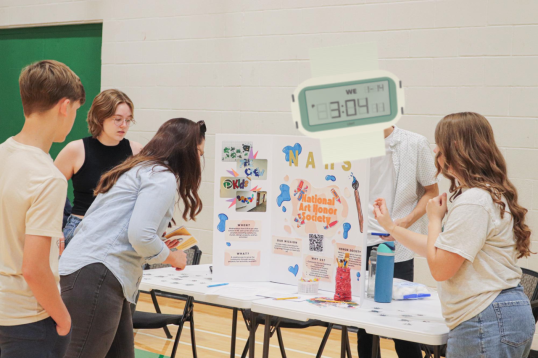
3.04.11
